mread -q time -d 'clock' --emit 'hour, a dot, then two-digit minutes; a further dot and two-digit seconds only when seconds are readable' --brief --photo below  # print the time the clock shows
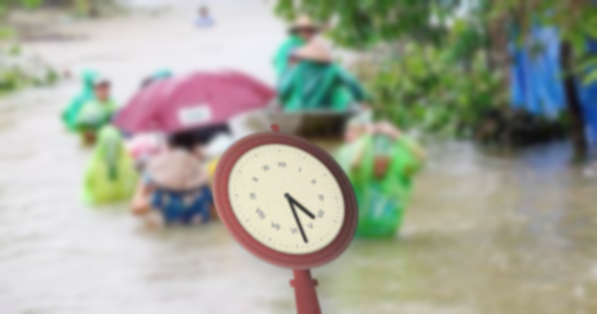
4.28
